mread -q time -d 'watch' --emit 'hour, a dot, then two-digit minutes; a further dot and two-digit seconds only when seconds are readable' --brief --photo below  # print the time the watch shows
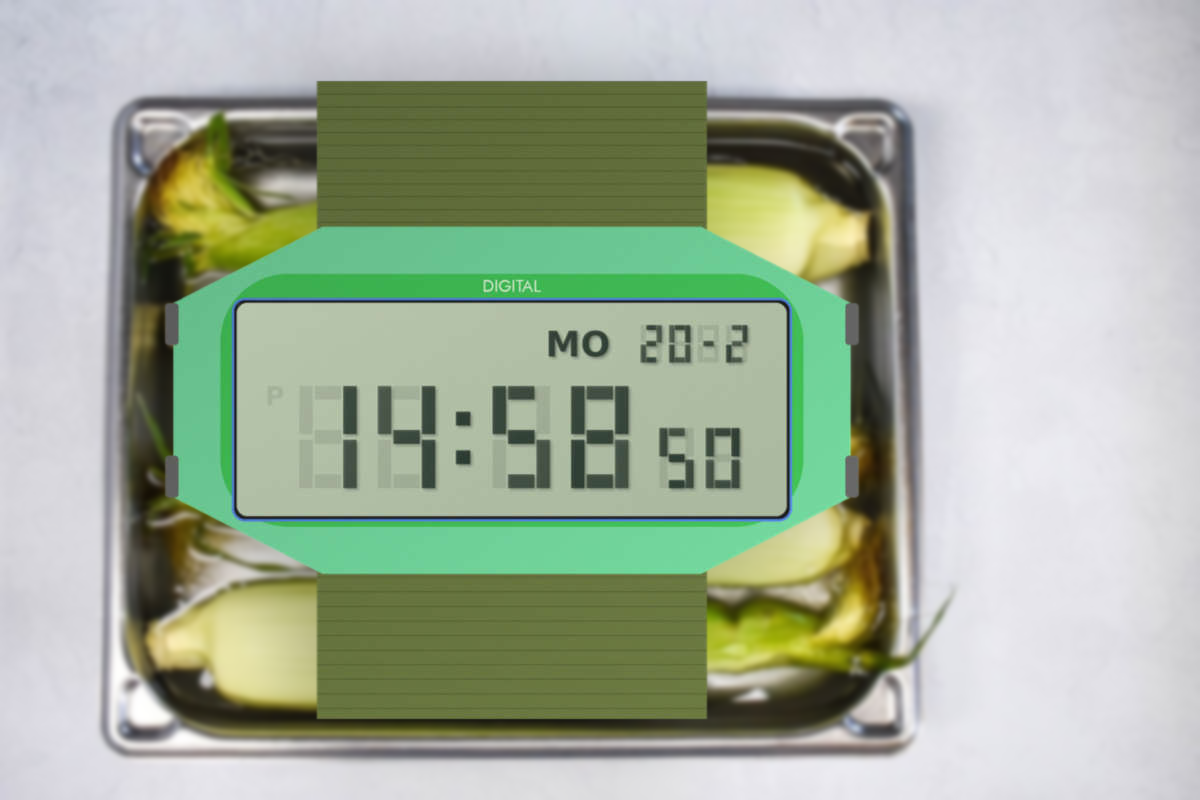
14.58.50
